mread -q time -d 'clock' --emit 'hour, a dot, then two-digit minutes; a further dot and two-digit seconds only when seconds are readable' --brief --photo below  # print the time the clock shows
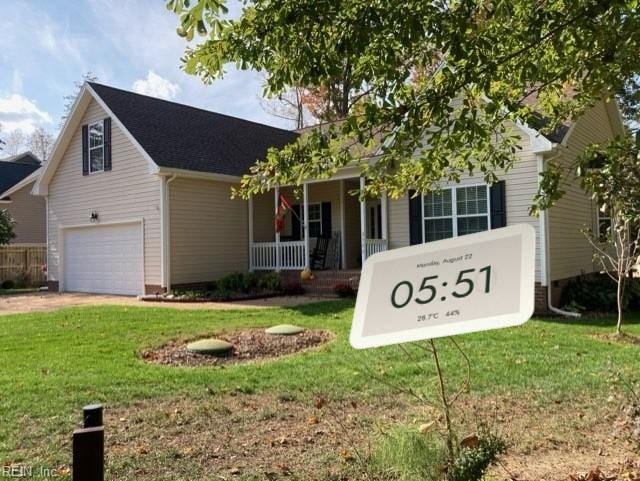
5.51
